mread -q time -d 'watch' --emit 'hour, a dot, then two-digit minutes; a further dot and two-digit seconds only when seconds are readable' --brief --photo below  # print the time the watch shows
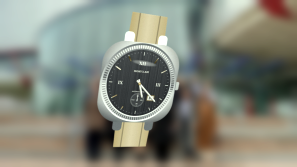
5.22
